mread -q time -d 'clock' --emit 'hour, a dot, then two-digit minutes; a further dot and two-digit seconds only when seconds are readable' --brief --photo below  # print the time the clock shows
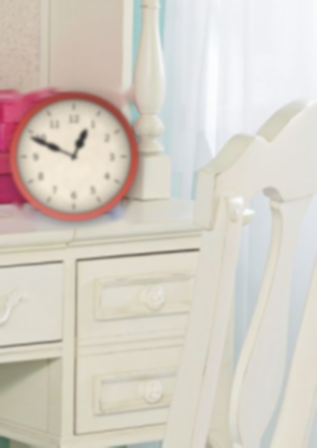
12.49
